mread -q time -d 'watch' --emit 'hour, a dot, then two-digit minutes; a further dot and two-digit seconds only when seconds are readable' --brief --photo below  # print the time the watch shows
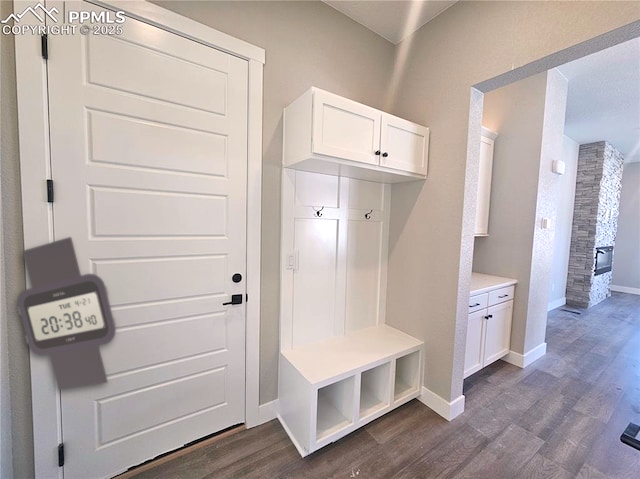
20.38.40
